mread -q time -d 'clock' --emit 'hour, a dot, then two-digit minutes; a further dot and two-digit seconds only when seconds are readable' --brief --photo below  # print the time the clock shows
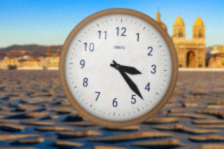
3.23
